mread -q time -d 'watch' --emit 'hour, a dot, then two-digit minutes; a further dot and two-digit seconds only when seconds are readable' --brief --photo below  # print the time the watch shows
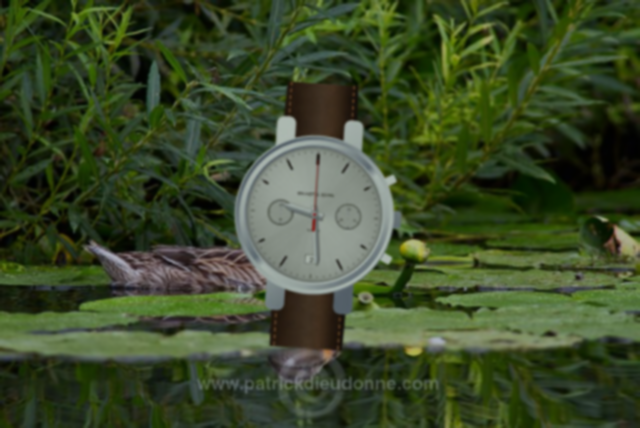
9.29
